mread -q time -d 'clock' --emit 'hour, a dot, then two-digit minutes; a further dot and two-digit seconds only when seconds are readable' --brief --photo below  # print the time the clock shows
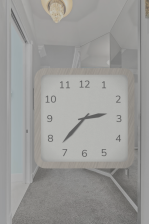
2.37
